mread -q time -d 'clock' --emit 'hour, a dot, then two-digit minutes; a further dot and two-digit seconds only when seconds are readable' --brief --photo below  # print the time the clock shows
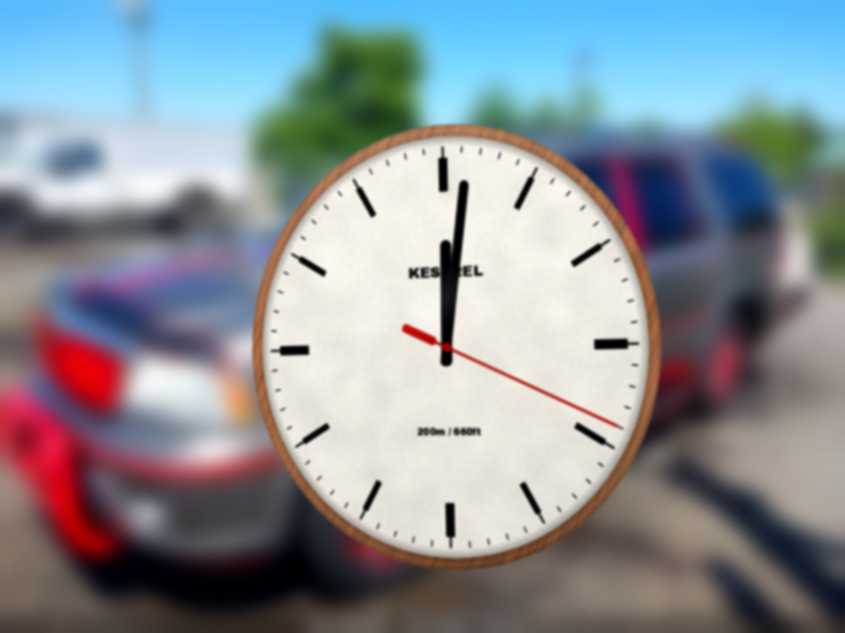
12.01.19
